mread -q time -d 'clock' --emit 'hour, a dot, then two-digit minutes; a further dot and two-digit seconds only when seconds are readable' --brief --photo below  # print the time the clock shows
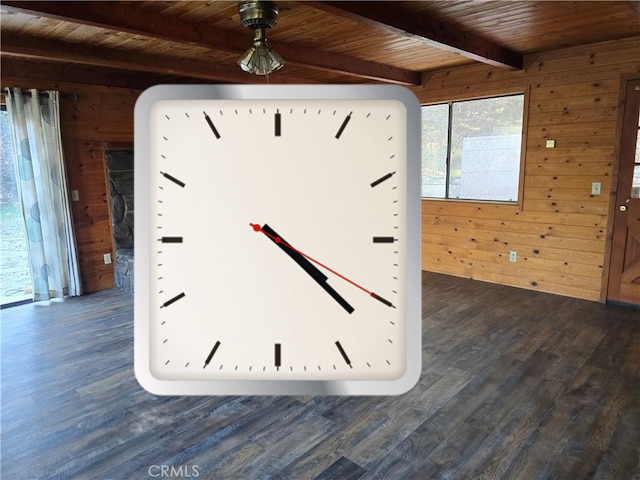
4.22.20
